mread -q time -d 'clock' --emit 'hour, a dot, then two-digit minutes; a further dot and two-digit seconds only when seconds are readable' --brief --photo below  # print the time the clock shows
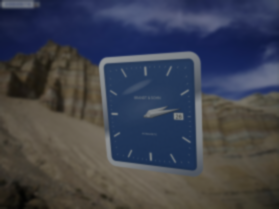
2.13
